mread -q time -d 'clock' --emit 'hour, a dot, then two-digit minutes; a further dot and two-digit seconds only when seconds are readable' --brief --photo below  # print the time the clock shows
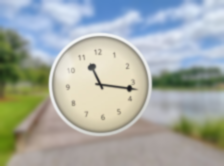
11.17
